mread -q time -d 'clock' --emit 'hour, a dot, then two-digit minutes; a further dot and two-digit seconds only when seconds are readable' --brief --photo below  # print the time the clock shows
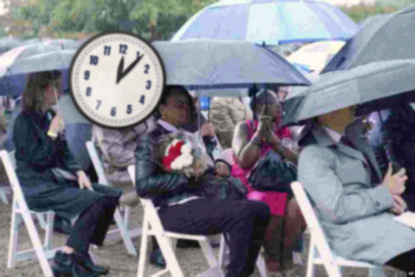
12.06
